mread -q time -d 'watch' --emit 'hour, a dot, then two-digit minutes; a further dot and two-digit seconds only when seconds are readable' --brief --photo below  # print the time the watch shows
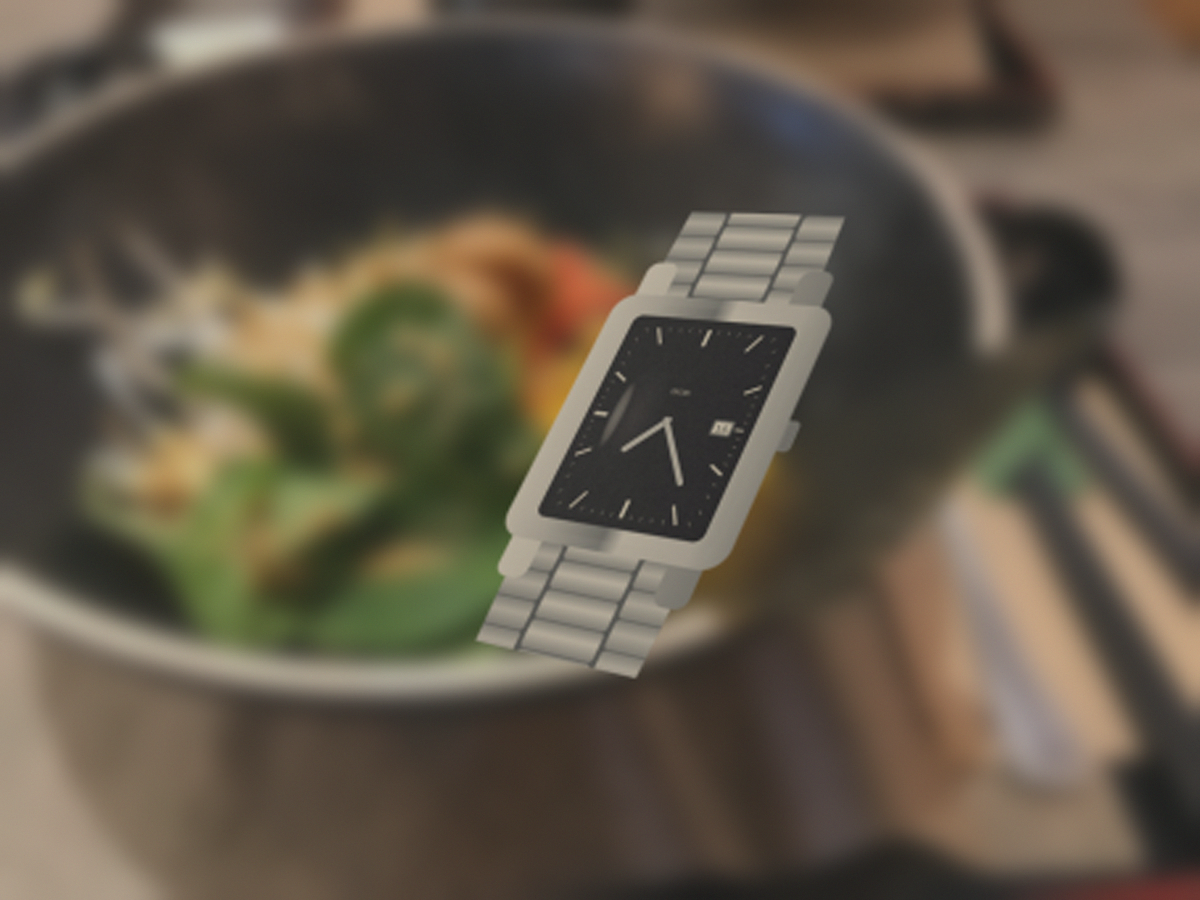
7.24
